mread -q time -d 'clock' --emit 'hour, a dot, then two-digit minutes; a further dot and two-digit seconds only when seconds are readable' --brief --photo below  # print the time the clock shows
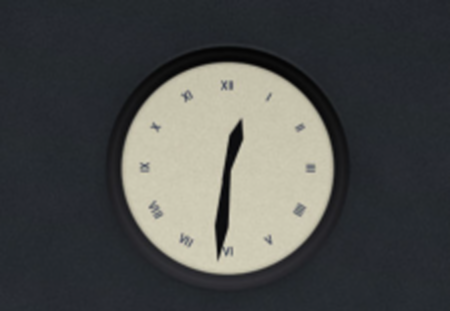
12.31
